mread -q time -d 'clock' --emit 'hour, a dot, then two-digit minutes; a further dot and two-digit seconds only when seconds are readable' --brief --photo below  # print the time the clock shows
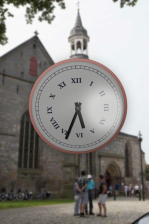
5.34
